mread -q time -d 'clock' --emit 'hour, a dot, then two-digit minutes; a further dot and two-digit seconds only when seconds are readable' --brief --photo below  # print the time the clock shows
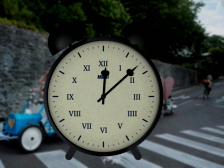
12.08
